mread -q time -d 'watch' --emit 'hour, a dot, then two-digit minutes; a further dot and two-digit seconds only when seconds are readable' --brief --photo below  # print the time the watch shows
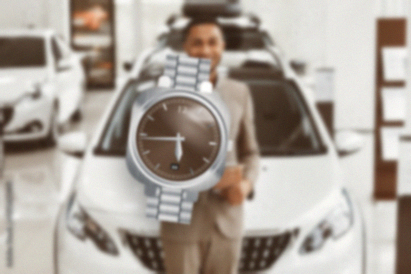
5.44
